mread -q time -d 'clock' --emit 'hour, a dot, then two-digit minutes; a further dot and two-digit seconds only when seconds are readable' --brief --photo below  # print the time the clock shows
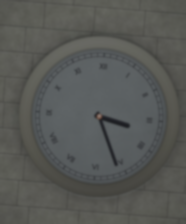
3.26
